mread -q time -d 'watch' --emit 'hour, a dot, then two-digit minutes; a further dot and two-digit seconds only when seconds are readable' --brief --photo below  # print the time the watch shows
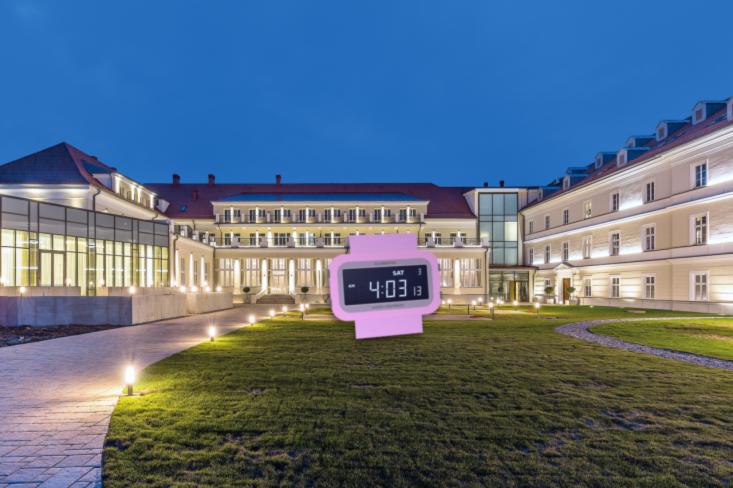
4.03
